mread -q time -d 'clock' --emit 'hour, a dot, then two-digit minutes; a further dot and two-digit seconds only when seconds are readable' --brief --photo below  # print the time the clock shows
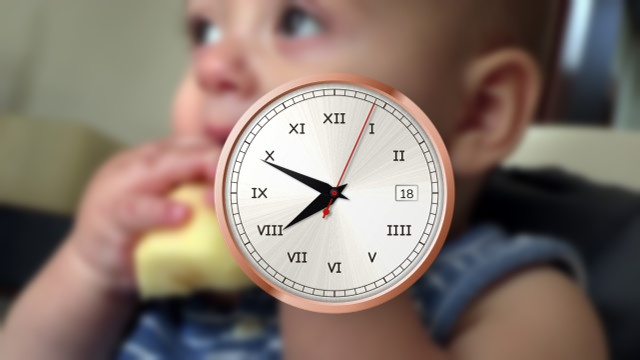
7.49.04
